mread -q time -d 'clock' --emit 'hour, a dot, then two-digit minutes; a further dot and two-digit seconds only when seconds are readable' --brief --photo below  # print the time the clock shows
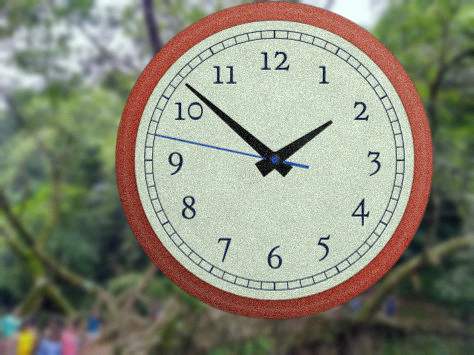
1.51.47
